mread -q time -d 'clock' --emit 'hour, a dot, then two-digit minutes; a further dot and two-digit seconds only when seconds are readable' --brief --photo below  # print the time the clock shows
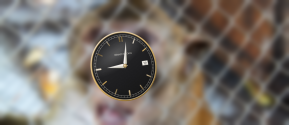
9.02
